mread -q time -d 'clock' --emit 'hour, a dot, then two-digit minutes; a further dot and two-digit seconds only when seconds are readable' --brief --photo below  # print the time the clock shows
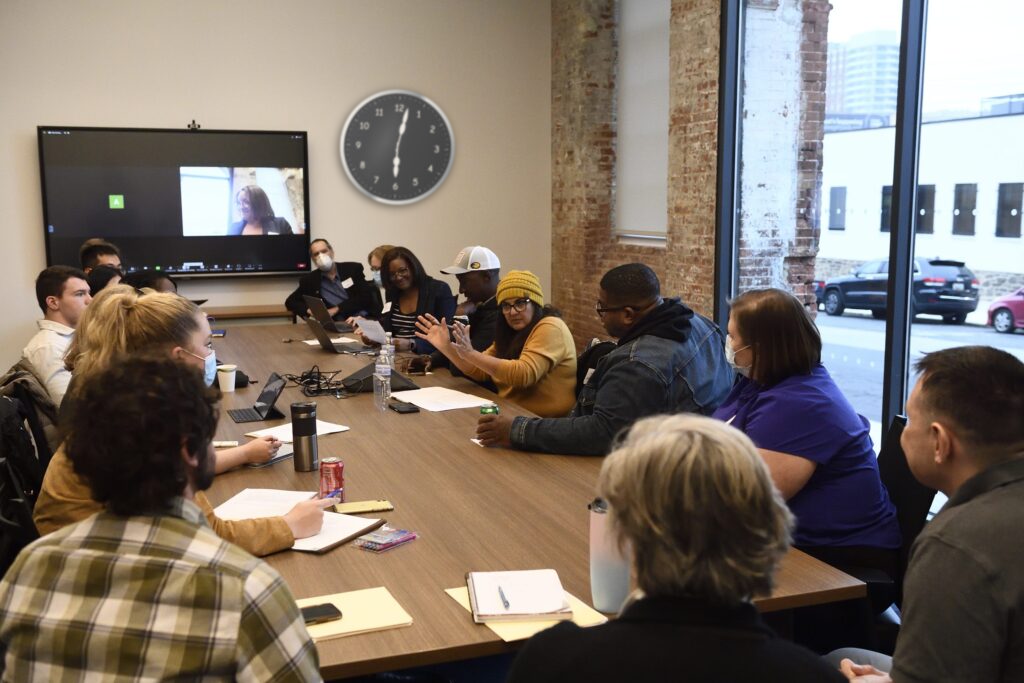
6.02
